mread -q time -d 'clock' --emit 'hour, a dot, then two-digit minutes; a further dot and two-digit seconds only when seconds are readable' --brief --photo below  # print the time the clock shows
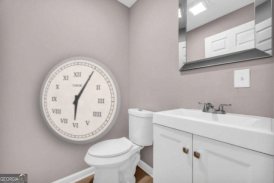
6.05
